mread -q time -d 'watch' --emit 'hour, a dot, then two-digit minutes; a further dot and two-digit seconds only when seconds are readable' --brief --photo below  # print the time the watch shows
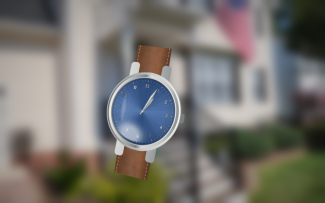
1.04
